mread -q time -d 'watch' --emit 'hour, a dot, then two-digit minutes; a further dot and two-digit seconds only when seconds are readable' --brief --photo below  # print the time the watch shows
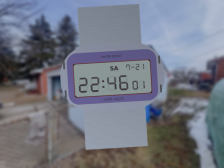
22.46.01
